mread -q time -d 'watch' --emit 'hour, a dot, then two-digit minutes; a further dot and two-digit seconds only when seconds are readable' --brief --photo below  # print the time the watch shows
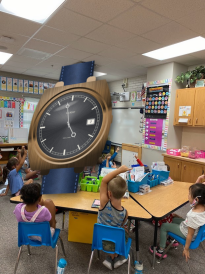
4.58
